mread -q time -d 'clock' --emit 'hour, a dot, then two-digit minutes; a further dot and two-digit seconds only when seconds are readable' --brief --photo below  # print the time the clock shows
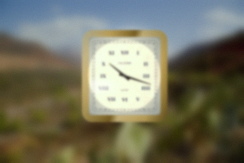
10.18
